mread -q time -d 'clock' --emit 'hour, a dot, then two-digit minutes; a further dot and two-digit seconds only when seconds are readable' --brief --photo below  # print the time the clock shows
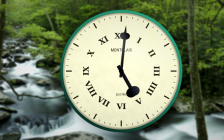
5.01
